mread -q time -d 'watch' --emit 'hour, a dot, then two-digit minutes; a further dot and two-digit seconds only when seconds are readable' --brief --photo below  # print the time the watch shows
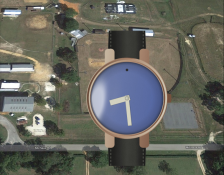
8.29
